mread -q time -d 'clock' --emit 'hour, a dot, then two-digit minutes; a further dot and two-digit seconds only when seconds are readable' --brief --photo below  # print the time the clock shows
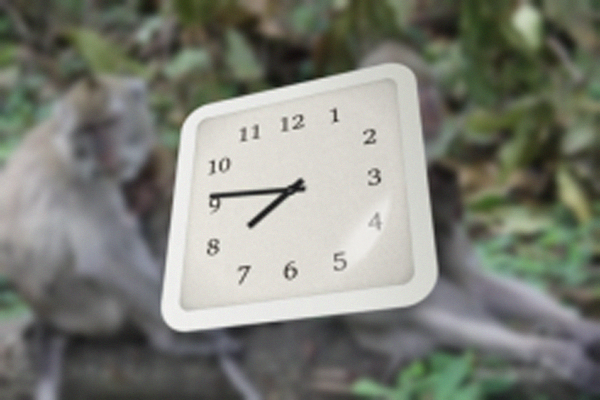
7.46
